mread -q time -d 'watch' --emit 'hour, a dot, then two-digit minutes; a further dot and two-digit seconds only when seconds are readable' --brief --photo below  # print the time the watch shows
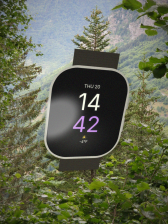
14.42
